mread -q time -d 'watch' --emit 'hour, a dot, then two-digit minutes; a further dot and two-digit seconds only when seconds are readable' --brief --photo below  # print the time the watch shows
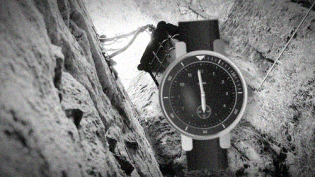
5.59
